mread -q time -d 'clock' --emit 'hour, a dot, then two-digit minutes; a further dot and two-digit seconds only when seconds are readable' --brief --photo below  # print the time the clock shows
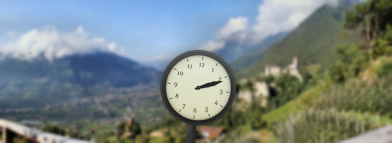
2.11
